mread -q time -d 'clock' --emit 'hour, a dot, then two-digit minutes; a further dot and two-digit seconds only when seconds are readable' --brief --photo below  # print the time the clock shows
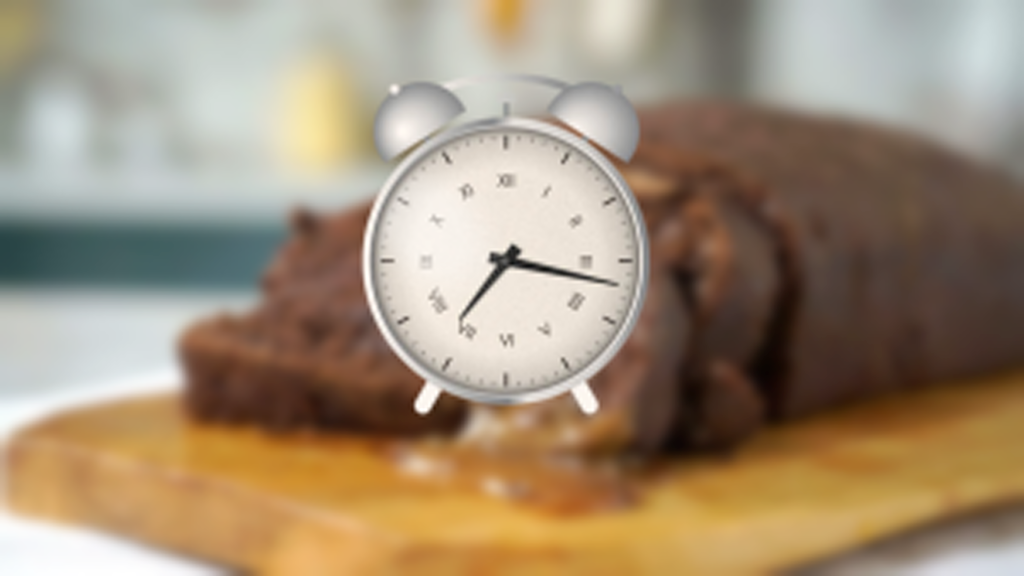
7.17
